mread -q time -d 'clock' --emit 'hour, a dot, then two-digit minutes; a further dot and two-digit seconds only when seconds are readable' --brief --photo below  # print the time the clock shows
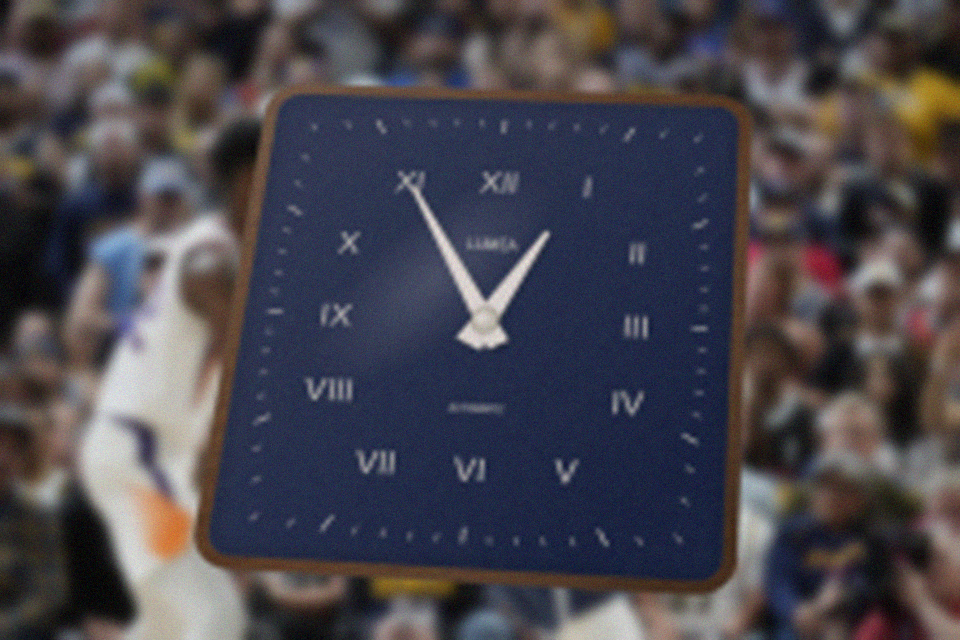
12.55
